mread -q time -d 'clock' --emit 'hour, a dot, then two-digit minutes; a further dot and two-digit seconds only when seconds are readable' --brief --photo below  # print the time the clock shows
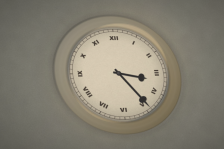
3.24
